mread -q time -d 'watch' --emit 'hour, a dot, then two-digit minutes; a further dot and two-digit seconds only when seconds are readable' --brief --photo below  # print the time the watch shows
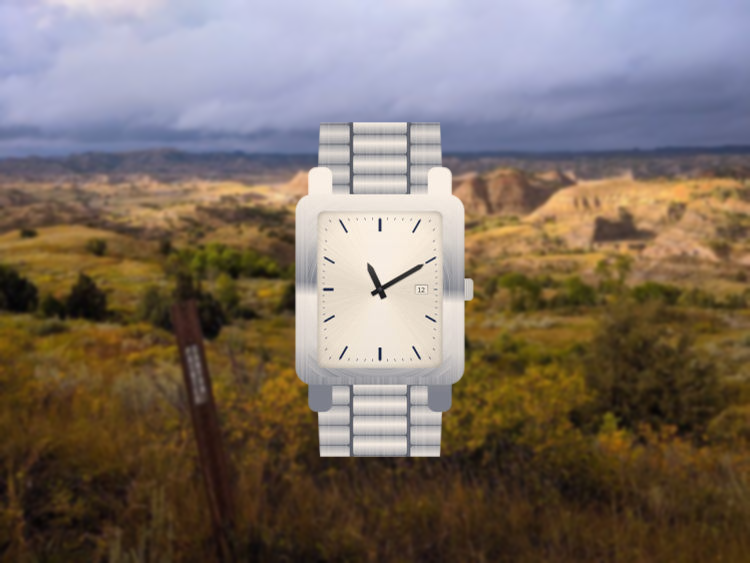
11.10
